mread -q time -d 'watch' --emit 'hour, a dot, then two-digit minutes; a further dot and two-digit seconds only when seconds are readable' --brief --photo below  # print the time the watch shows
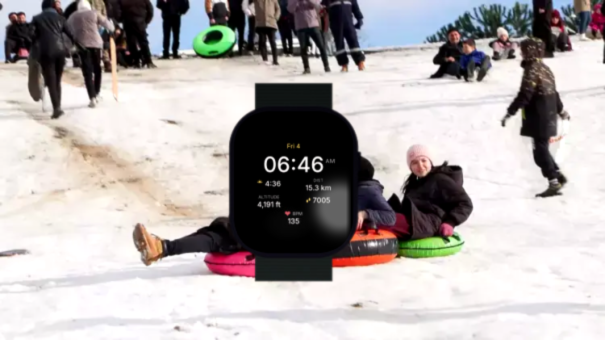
6.46
